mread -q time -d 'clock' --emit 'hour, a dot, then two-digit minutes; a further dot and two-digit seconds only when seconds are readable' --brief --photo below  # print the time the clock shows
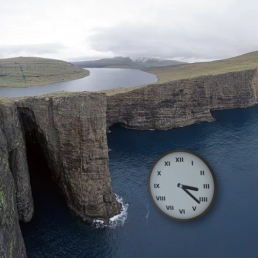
3.22
